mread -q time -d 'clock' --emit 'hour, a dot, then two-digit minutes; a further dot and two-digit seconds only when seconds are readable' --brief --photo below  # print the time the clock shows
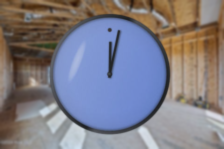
12.02
